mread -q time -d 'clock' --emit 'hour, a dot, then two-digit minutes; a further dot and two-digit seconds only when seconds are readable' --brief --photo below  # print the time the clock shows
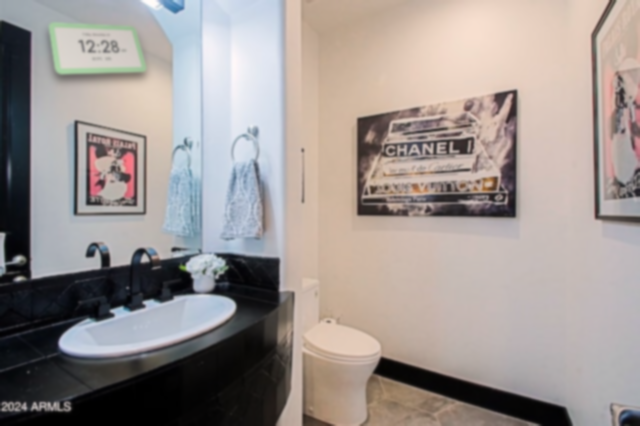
12.28
